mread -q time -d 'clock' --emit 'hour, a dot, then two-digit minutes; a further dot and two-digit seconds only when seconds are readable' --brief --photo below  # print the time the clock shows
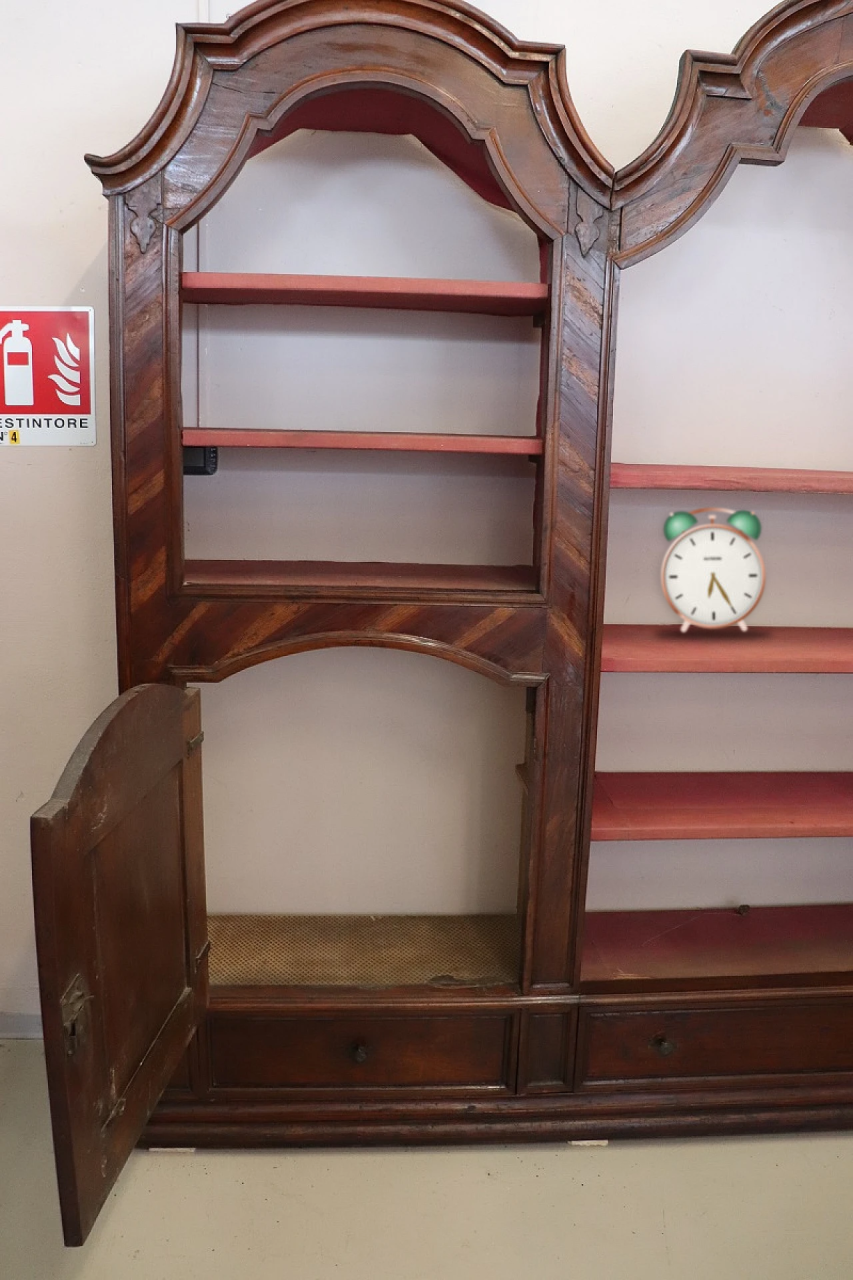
6.25
